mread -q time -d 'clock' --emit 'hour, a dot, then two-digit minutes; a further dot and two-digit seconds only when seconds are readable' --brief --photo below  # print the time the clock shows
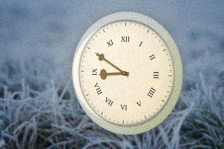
8.50
